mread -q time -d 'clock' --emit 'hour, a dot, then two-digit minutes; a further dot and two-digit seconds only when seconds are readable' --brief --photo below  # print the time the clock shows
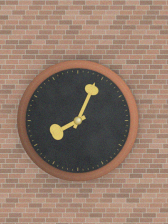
8.04
